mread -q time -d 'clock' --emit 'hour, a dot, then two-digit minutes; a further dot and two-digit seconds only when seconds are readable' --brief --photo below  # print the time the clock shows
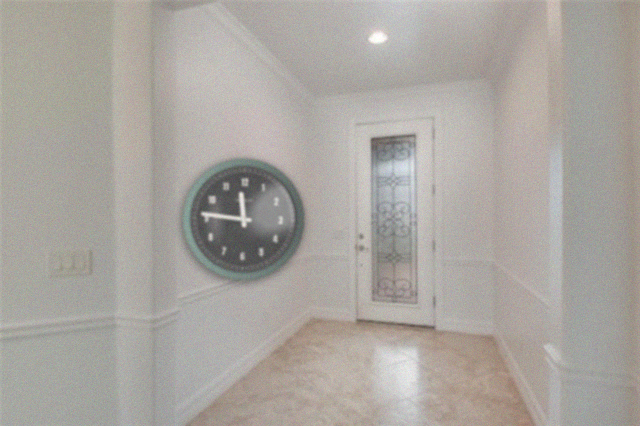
11.46
